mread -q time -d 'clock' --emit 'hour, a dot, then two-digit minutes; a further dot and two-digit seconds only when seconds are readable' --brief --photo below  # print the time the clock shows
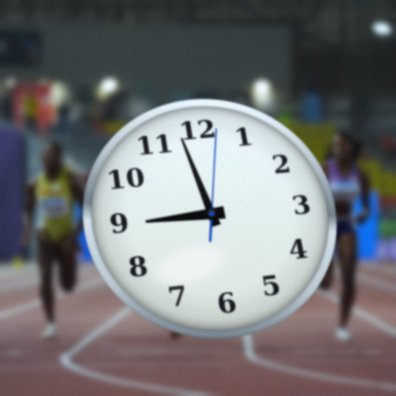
8.58.02
